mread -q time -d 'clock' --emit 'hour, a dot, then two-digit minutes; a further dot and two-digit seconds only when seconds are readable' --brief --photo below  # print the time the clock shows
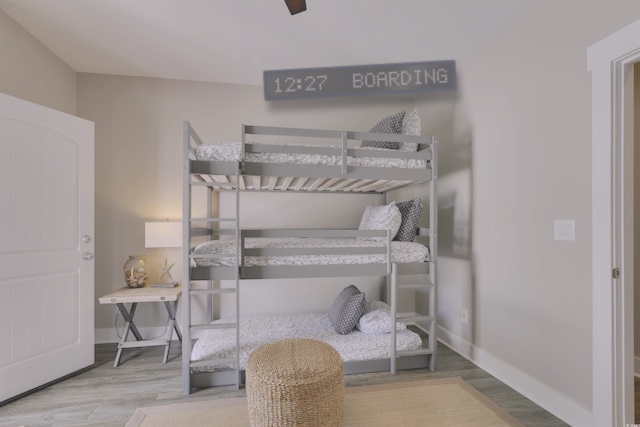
12.27
